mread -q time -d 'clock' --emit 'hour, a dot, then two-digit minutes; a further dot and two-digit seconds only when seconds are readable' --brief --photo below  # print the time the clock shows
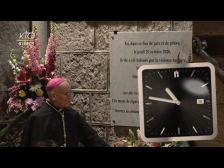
10.47
